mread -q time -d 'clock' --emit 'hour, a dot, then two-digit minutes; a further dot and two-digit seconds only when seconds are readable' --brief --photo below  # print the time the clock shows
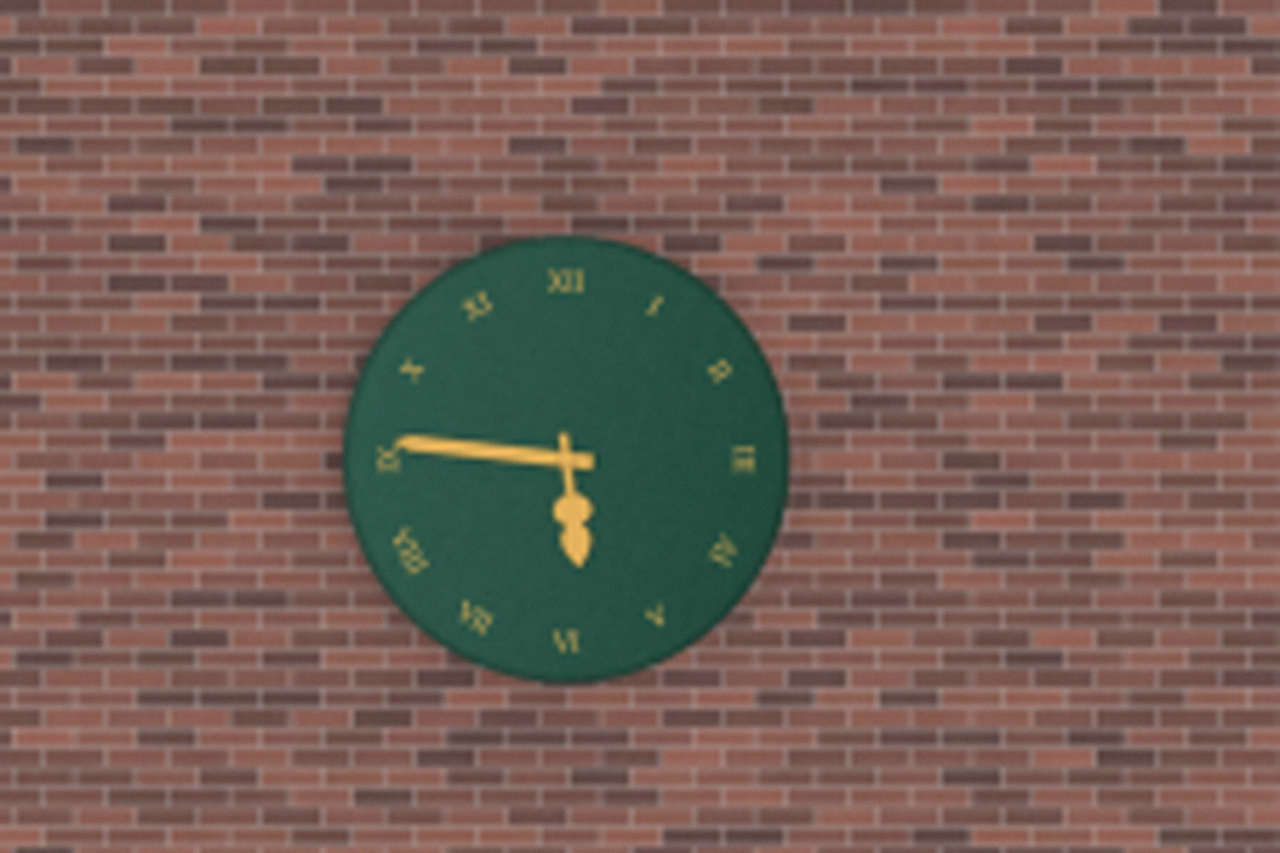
5.46
